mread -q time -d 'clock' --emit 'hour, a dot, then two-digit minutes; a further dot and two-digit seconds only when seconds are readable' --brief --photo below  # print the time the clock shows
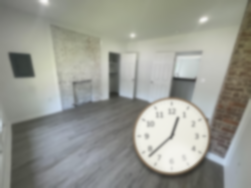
12.38
